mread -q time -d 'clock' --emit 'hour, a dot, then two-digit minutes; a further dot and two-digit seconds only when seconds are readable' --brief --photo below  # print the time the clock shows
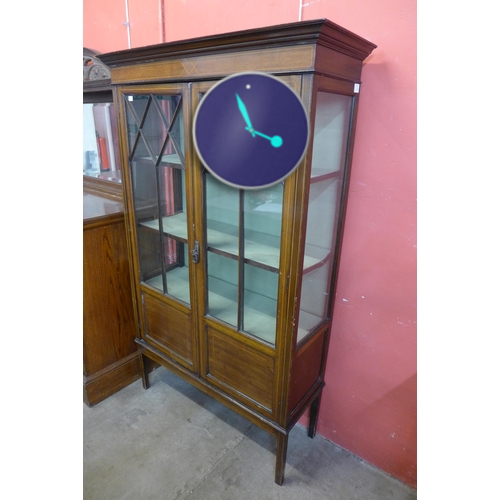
3.57
